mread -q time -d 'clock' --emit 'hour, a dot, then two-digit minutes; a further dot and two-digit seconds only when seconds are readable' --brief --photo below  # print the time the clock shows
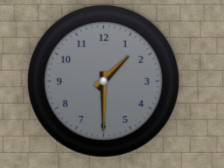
1.30
